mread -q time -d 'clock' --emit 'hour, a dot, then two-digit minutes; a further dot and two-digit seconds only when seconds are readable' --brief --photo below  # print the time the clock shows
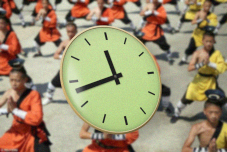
11.43
